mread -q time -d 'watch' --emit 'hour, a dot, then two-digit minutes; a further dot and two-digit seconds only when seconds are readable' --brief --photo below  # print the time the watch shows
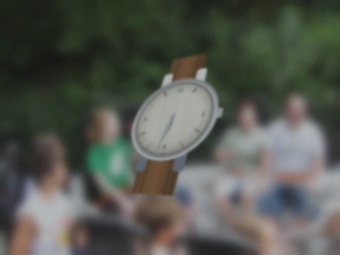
6.32
